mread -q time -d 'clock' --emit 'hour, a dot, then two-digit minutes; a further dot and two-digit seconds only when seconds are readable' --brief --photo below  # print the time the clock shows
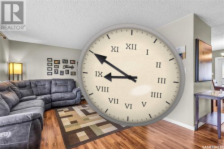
8.50
